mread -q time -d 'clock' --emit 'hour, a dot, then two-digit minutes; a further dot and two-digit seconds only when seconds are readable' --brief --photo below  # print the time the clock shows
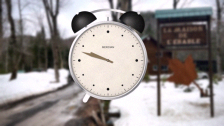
9.48
